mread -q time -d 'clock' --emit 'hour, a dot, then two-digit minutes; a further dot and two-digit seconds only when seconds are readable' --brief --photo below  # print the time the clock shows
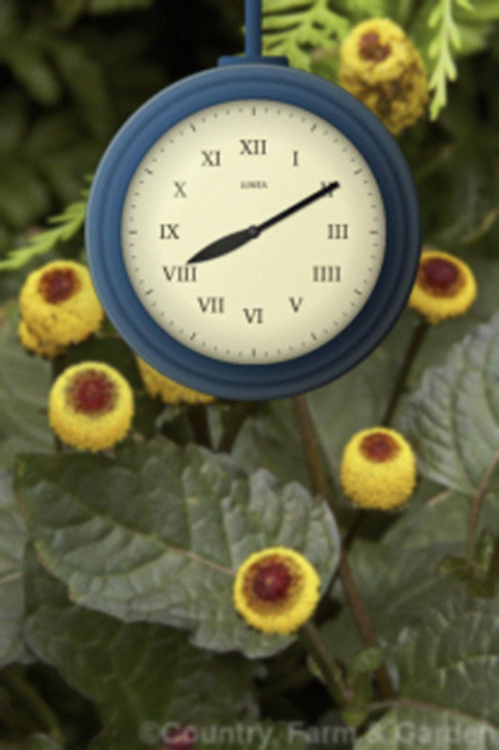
8.10
